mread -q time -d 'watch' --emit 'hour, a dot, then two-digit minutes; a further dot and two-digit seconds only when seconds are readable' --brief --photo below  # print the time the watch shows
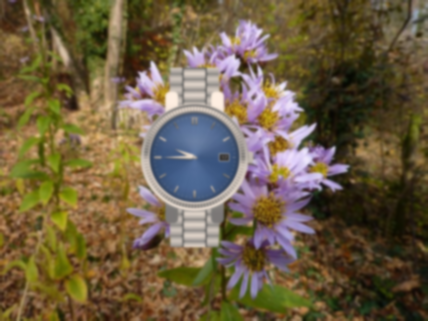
9.45
